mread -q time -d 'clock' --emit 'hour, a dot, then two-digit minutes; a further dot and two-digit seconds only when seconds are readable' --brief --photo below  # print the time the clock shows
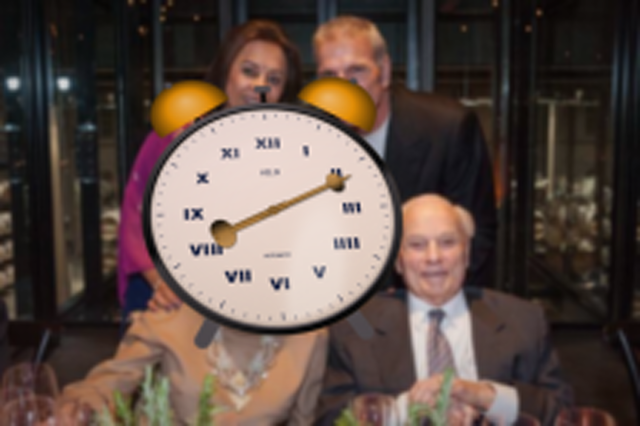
8.11
